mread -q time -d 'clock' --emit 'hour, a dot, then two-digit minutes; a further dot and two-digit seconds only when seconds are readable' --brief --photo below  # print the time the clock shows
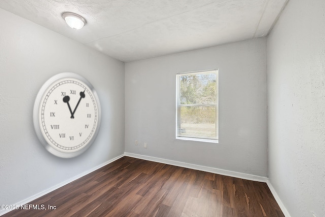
11.05
